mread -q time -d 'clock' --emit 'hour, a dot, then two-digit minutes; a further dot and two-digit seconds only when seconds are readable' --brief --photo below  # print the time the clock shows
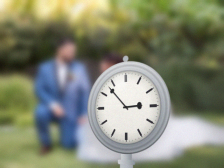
2.53
